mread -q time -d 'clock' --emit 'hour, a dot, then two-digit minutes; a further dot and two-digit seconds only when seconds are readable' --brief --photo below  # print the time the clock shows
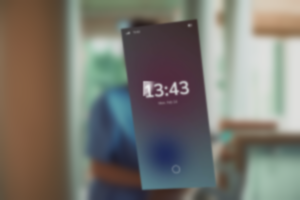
13.43
